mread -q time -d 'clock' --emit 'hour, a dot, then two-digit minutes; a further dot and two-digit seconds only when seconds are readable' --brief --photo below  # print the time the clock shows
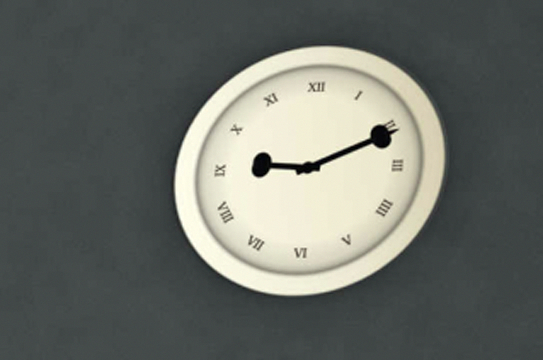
9.11
